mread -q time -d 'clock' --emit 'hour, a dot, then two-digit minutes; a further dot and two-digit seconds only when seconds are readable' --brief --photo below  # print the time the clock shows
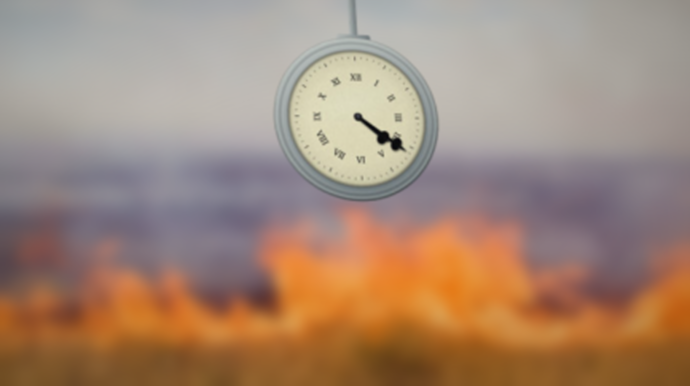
4.21
